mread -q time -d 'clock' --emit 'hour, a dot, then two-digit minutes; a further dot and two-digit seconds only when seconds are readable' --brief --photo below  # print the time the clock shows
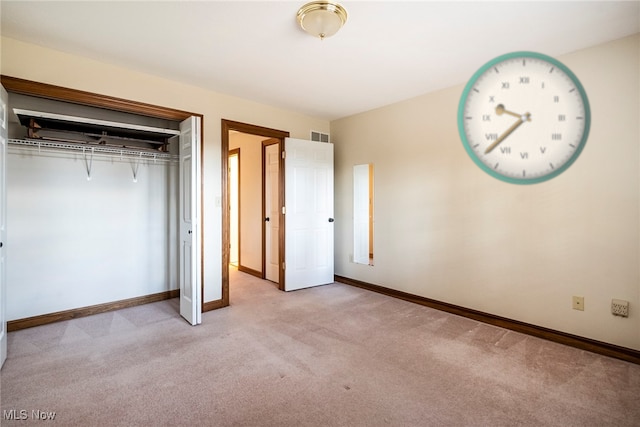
9.38
